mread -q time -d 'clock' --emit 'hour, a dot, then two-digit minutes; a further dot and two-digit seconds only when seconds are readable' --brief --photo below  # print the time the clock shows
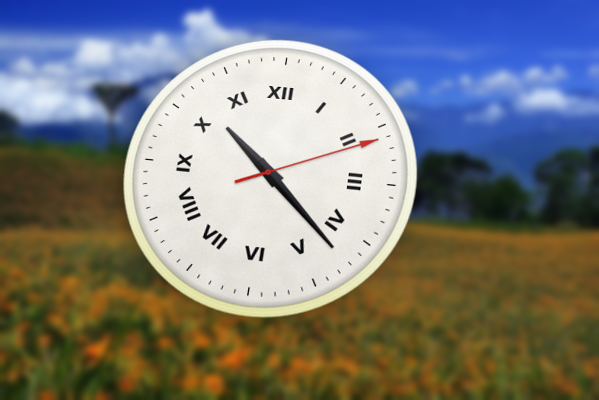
10.22.11
